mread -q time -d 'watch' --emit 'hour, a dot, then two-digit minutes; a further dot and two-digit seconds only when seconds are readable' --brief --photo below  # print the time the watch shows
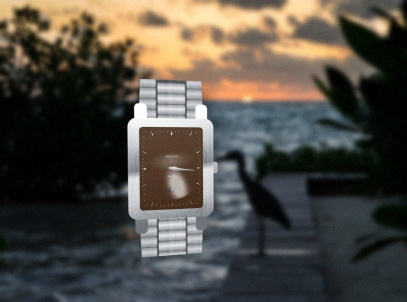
3.16
